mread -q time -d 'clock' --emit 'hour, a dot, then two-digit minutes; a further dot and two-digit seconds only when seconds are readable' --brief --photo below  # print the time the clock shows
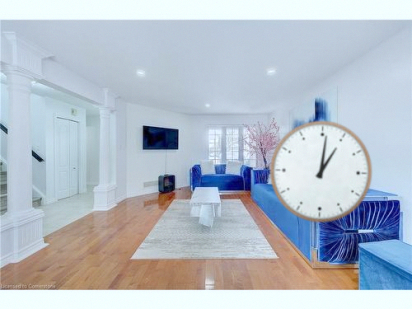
1.01
